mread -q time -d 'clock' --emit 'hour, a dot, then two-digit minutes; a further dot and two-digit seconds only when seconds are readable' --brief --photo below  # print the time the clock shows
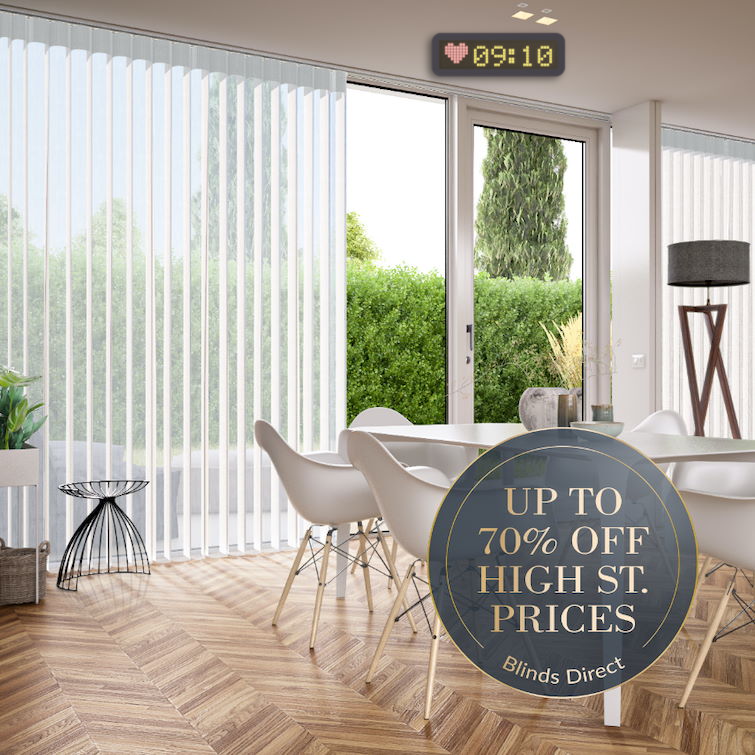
9.10
